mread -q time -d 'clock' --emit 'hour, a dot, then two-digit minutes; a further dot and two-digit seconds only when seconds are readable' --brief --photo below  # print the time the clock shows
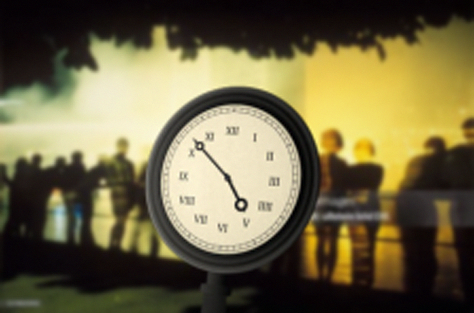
4.52
